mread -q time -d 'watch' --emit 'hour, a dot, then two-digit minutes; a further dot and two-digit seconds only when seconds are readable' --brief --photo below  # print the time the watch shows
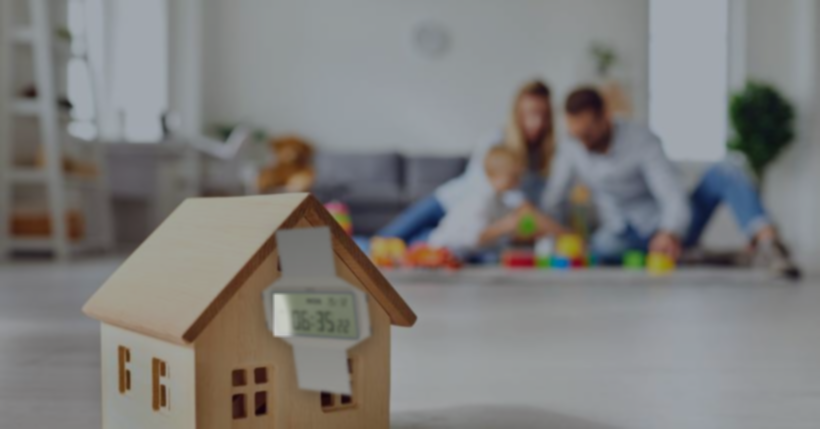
6.35
